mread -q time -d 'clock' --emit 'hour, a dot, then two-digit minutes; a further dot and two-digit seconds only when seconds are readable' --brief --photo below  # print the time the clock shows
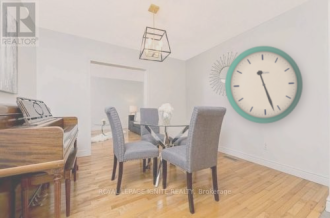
11.27
